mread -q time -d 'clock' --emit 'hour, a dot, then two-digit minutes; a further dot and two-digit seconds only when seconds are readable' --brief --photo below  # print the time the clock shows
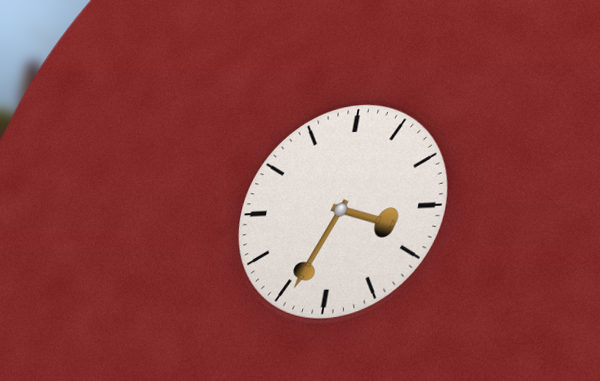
3.34
